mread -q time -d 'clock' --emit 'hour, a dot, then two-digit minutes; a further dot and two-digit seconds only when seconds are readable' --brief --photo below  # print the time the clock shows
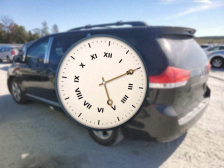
5.10
